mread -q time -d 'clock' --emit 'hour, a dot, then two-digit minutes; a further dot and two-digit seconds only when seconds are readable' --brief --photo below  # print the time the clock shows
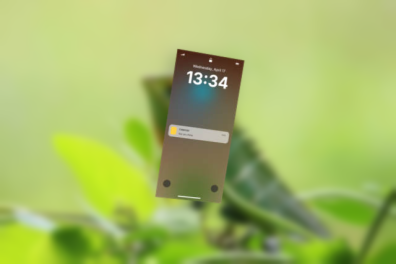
13.34
